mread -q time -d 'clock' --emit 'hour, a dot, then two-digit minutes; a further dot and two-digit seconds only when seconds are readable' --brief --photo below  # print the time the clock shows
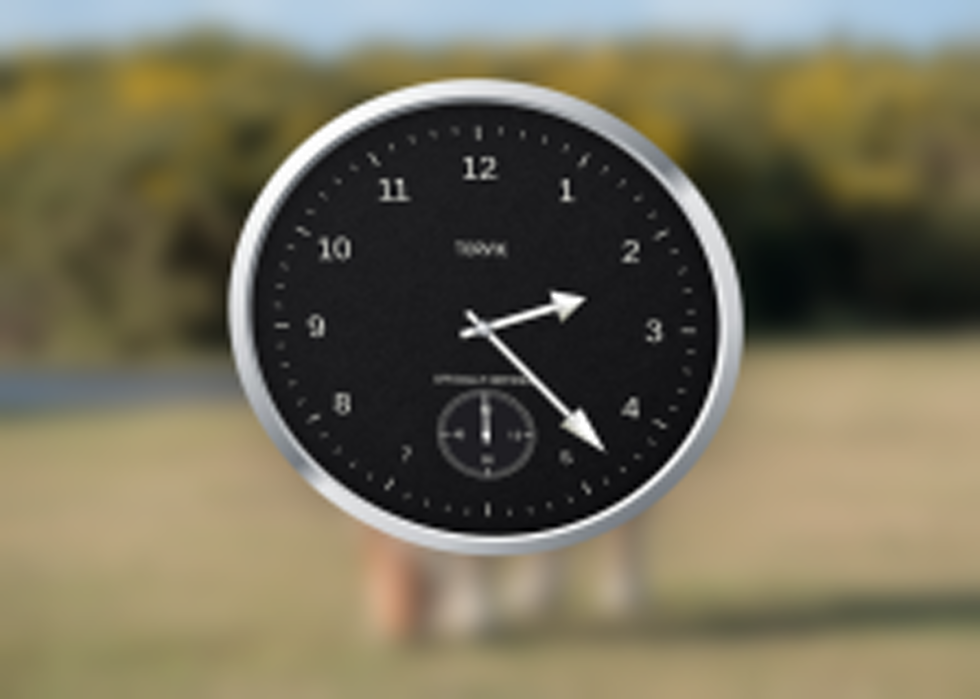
2.23
